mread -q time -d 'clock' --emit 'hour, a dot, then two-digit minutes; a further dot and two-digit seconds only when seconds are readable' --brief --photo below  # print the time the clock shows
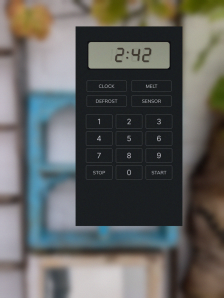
2.42
